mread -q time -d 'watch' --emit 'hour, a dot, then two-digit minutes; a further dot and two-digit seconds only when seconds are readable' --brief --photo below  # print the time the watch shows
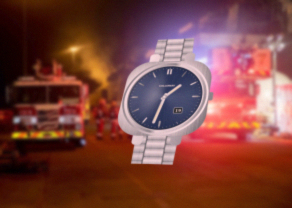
1.32
